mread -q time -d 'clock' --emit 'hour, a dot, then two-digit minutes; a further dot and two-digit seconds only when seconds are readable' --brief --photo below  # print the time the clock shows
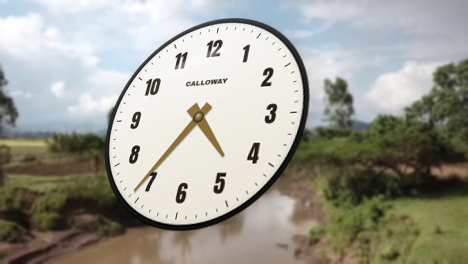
4.36
